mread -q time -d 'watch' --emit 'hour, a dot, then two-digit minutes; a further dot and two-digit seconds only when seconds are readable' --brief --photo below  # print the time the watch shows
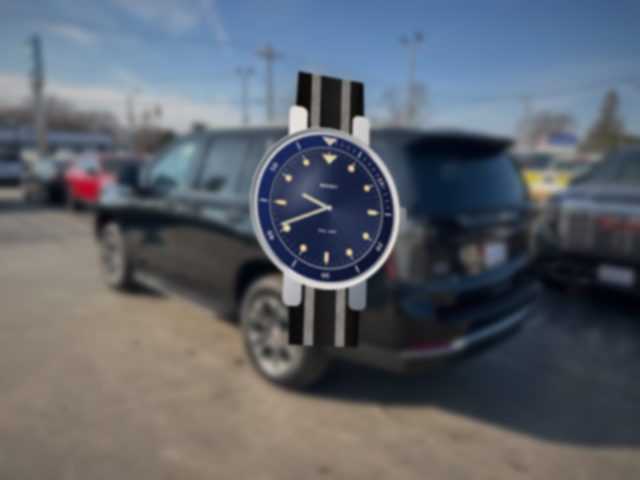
9.41
